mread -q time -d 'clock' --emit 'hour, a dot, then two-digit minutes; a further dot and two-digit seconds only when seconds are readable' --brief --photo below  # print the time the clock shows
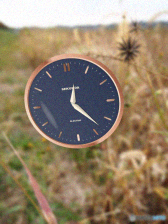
12.23
